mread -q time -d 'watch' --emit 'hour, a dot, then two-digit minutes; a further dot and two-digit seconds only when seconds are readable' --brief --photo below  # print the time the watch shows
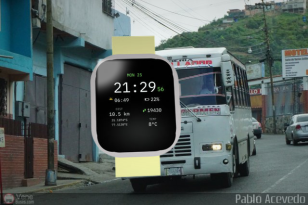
21.29
